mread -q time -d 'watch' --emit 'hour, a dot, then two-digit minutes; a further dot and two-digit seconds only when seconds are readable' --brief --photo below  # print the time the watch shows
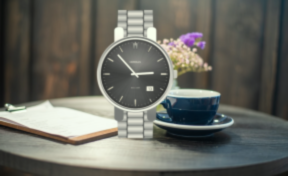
2.53
